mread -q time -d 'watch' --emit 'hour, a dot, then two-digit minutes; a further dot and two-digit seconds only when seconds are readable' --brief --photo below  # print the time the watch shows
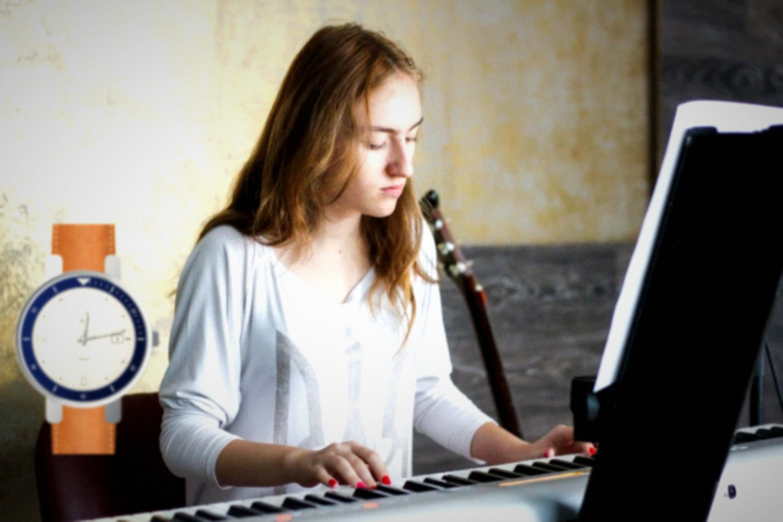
12.13
